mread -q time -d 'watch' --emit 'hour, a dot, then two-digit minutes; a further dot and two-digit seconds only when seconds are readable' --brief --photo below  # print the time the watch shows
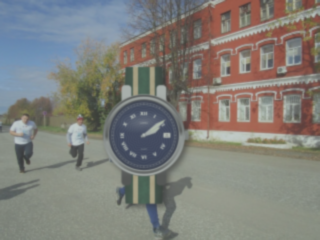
2.09
